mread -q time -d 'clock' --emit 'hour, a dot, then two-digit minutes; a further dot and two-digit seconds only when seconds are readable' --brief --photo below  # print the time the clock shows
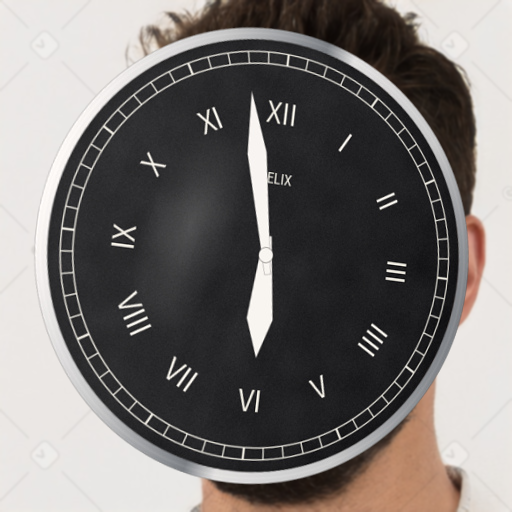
5.58
